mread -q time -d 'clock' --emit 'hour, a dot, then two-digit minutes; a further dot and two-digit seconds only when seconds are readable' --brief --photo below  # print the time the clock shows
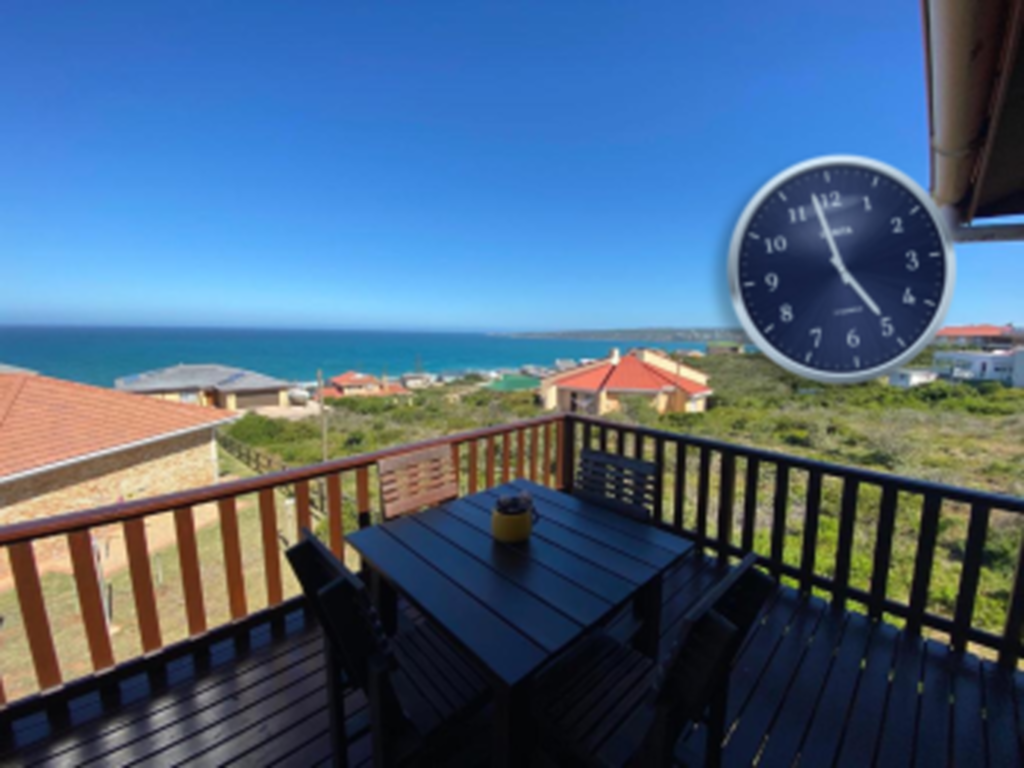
4.58
